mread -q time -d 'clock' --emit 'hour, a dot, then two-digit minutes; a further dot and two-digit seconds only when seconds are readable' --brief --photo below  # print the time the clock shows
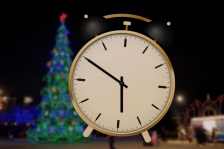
5.50
